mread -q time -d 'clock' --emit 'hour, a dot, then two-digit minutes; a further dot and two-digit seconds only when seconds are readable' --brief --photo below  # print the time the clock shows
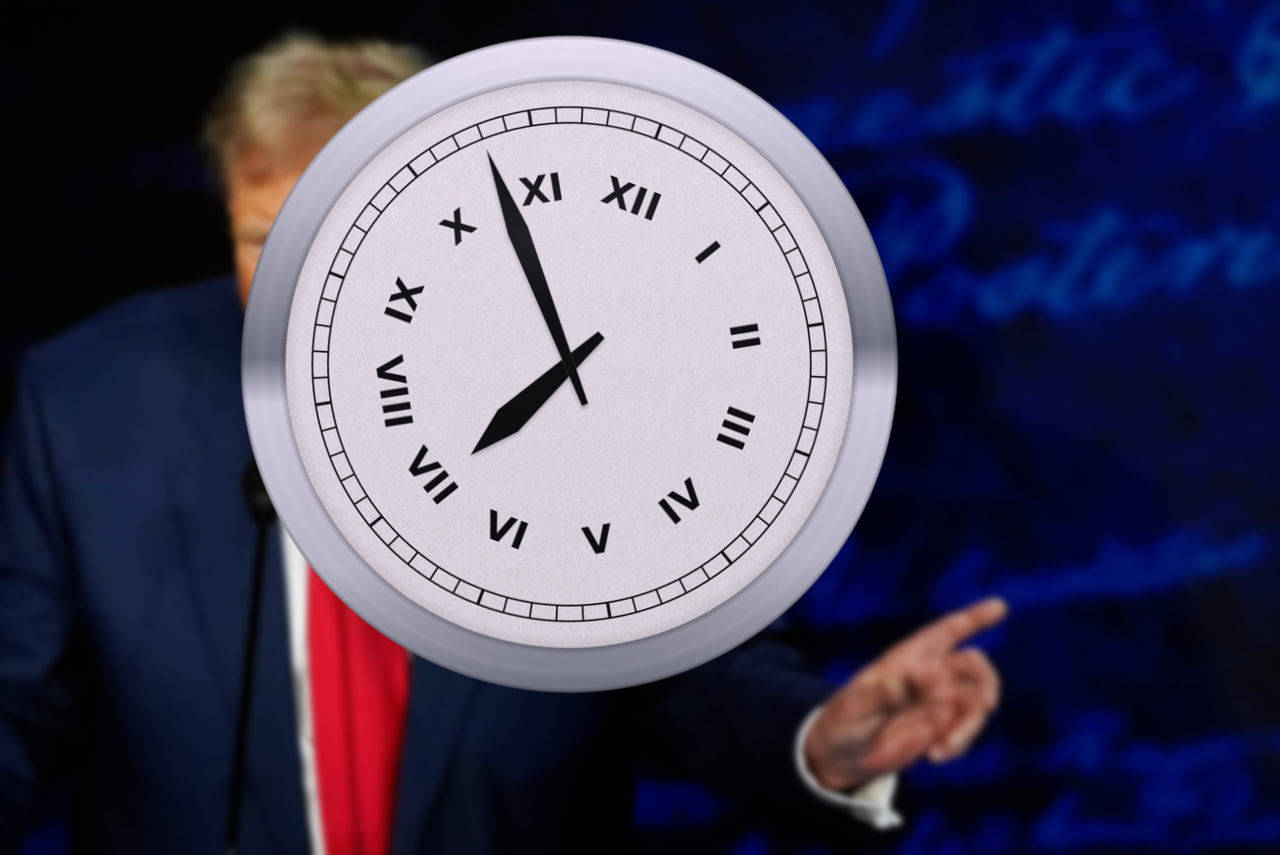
6.53
